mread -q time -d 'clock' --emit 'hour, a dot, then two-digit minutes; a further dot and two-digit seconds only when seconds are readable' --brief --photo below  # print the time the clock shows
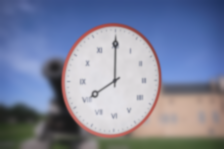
8.00
